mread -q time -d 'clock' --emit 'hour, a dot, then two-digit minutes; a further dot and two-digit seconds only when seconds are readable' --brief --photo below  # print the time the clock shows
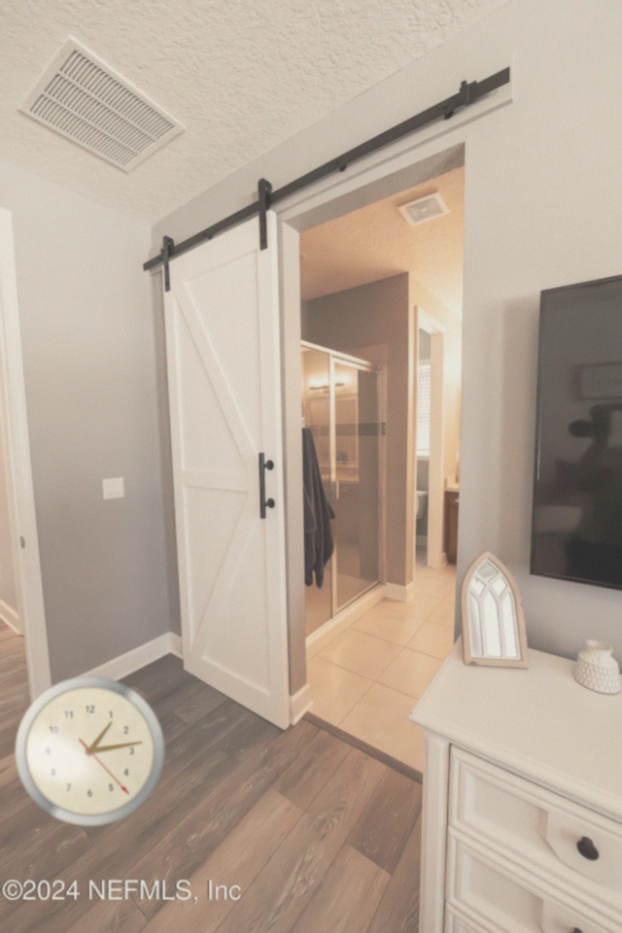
1.13.23
